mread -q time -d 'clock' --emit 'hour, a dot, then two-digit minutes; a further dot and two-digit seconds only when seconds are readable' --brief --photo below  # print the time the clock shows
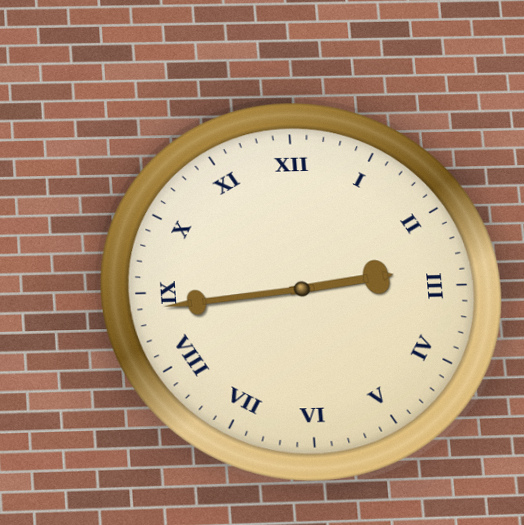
2.44
